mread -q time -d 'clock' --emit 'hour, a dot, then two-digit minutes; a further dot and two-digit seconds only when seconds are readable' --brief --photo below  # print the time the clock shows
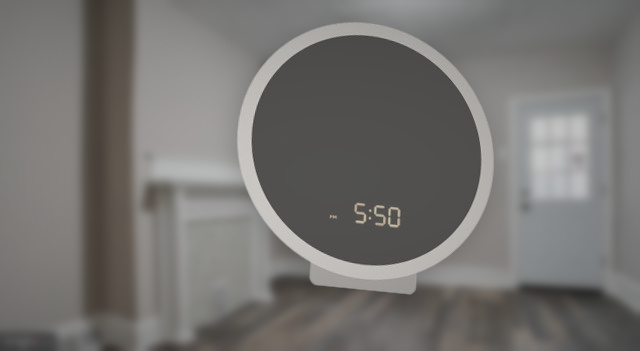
5.50
